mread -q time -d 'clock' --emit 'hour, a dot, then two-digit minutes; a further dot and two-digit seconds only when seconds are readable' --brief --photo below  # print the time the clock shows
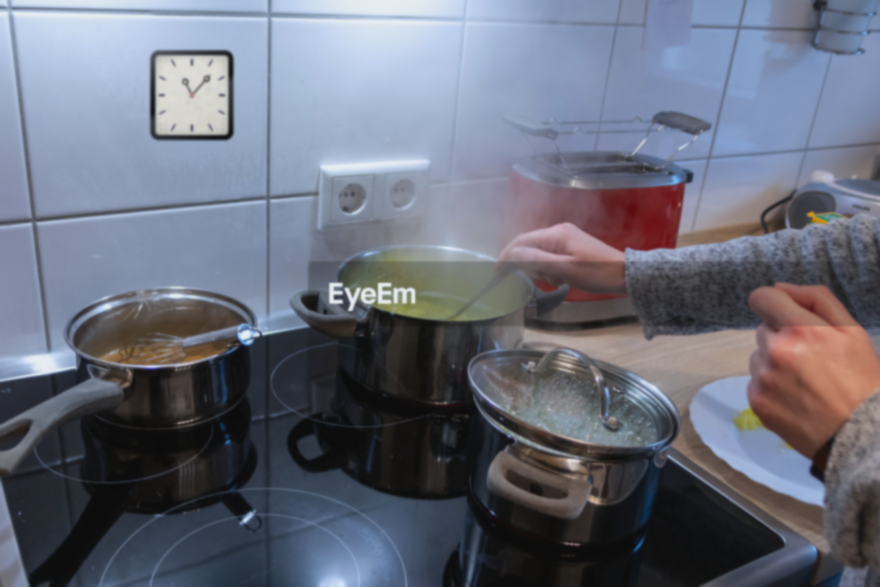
11.07
